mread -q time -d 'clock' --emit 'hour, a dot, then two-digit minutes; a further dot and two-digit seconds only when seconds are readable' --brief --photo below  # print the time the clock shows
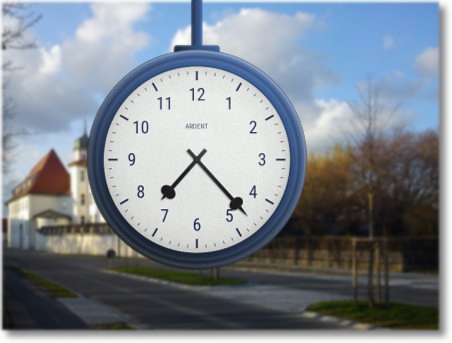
7.23
